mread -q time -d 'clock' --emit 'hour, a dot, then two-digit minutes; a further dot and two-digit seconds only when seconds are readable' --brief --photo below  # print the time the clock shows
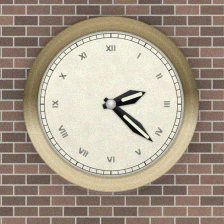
2.22
